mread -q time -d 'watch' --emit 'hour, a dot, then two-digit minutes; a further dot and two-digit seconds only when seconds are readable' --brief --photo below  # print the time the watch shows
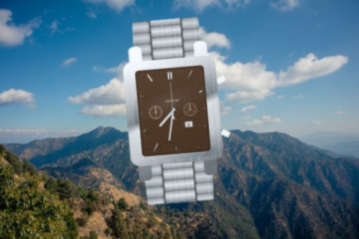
7.32
